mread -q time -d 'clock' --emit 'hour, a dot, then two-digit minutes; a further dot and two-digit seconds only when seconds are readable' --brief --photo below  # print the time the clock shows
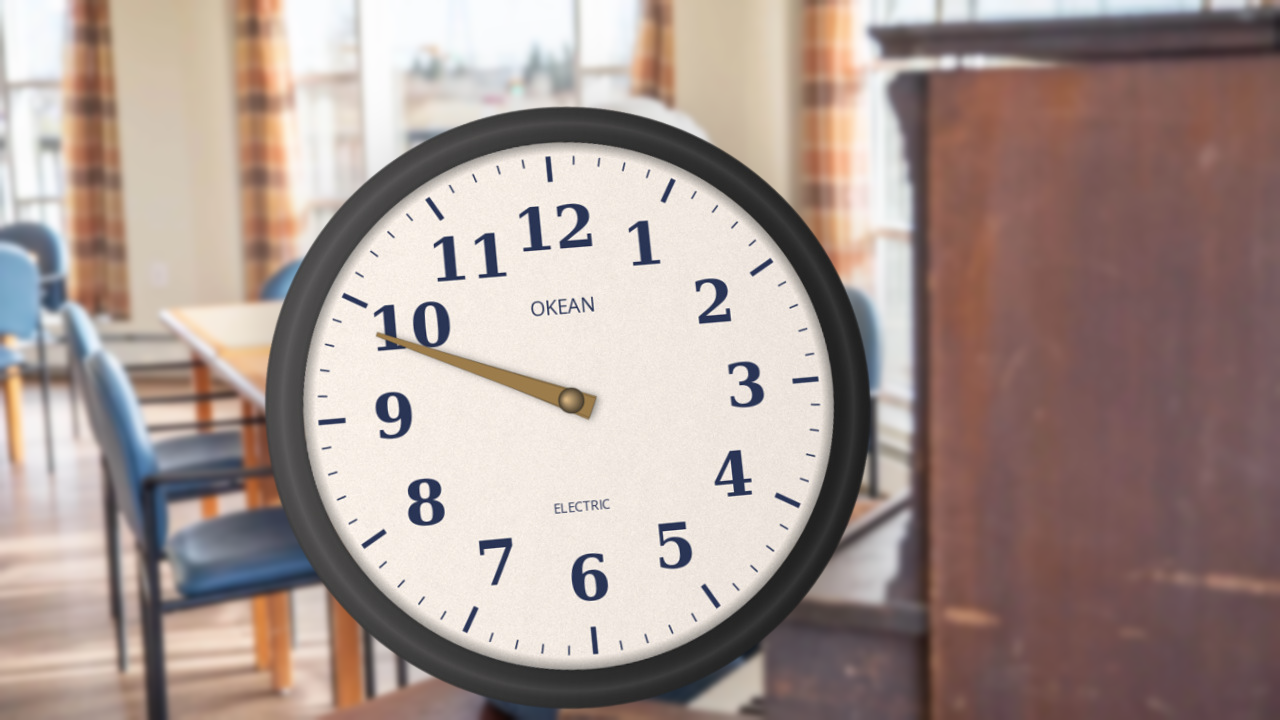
9.49
